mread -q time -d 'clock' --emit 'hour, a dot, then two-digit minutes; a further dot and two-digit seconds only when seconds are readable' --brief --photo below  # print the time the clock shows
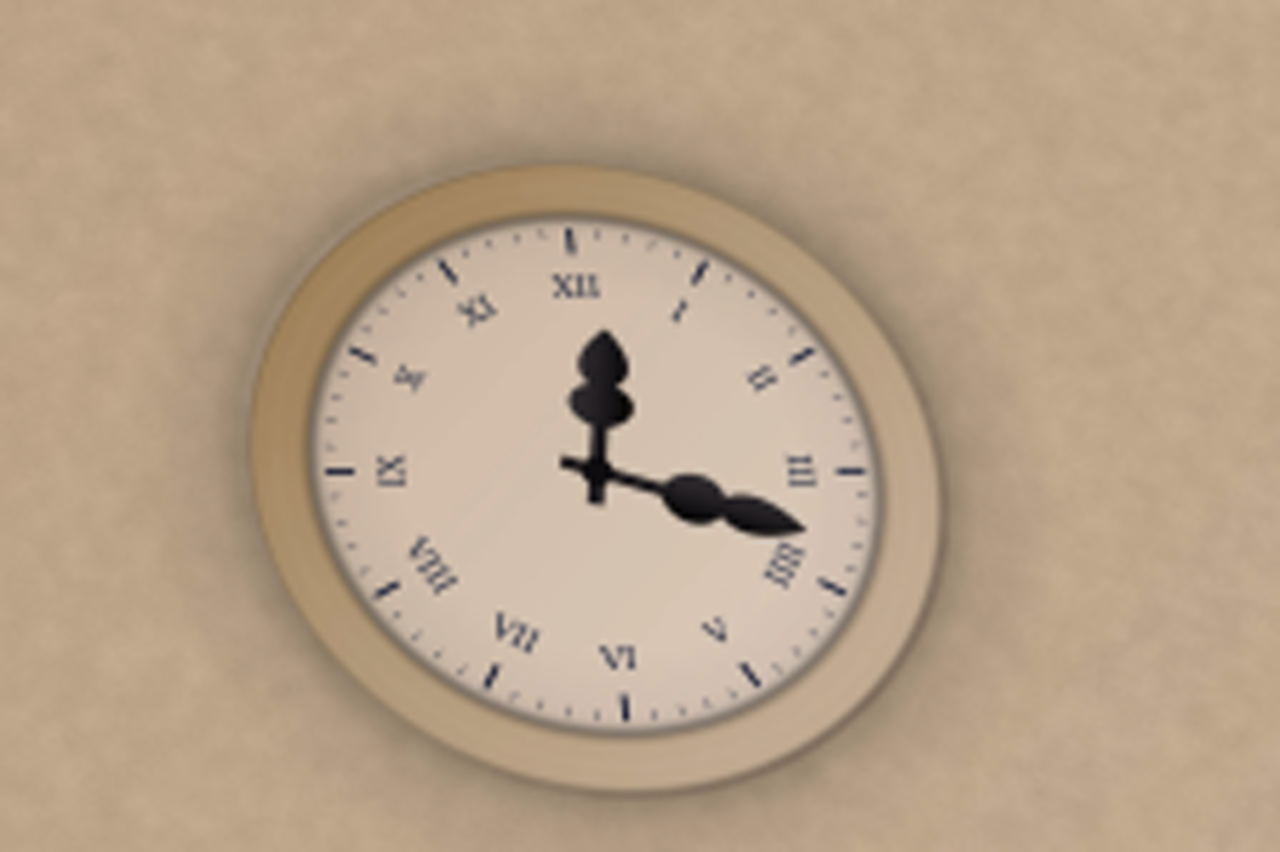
12.18
